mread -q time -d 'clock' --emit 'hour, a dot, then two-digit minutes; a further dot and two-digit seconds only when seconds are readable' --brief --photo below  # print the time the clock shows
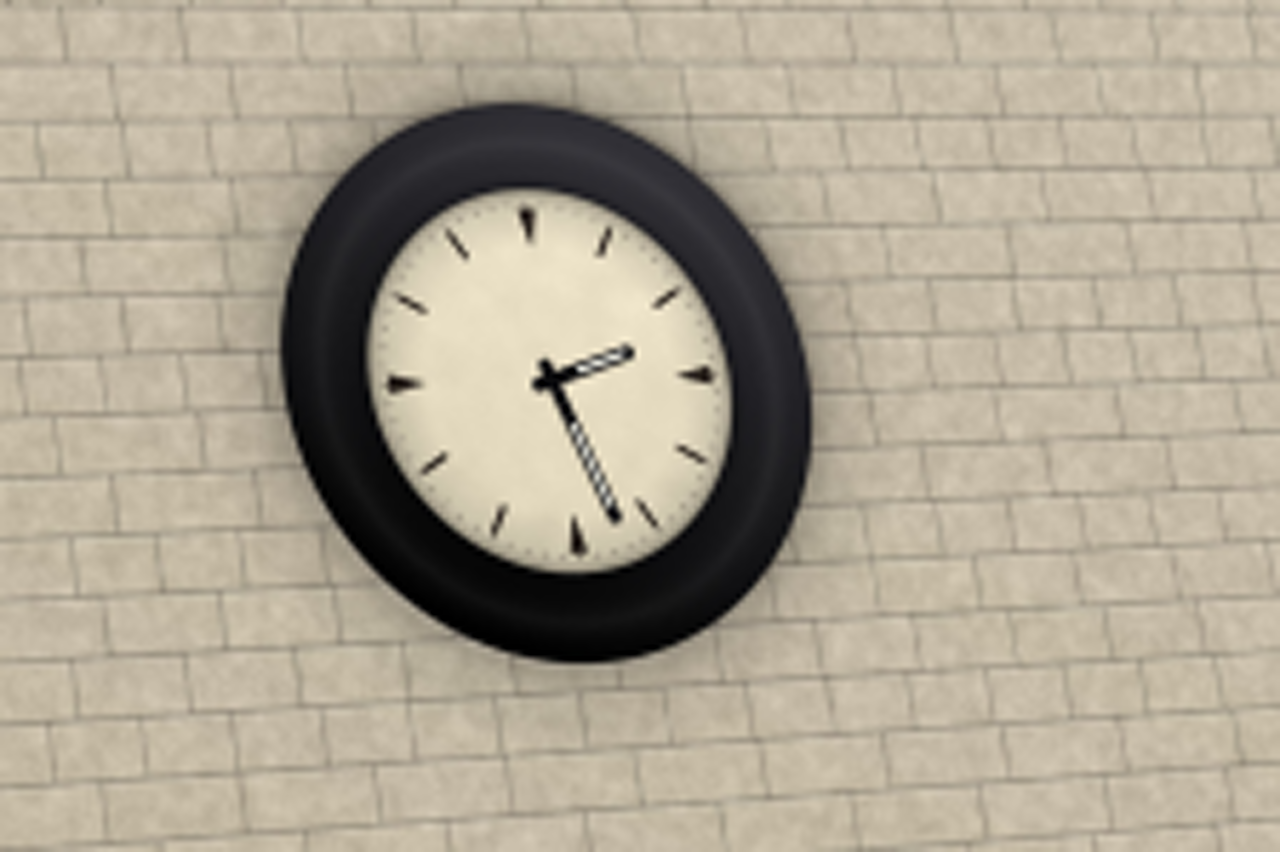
2.27
